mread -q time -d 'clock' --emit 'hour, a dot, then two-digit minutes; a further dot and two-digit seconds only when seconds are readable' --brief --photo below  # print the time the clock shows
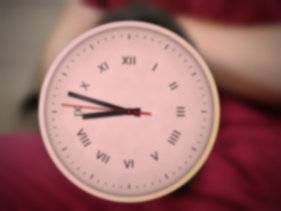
8.47.46
